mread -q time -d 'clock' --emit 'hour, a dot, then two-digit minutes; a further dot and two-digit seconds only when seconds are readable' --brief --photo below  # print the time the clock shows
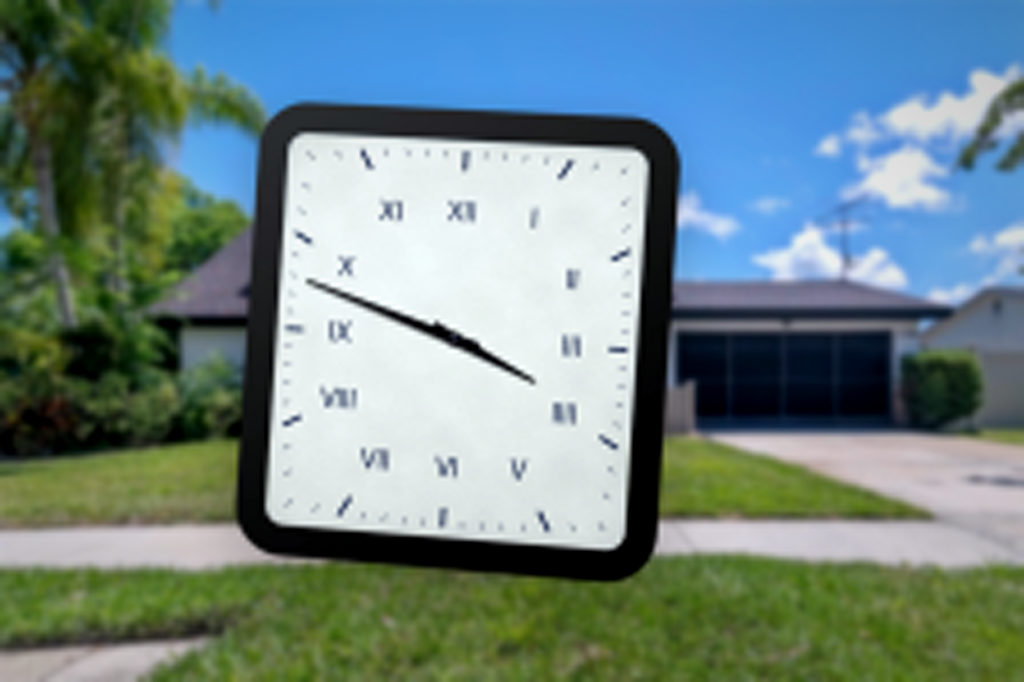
3.48
